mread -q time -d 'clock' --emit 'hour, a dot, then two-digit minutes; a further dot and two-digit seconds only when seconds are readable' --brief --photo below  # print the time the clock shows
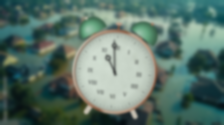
10.59
